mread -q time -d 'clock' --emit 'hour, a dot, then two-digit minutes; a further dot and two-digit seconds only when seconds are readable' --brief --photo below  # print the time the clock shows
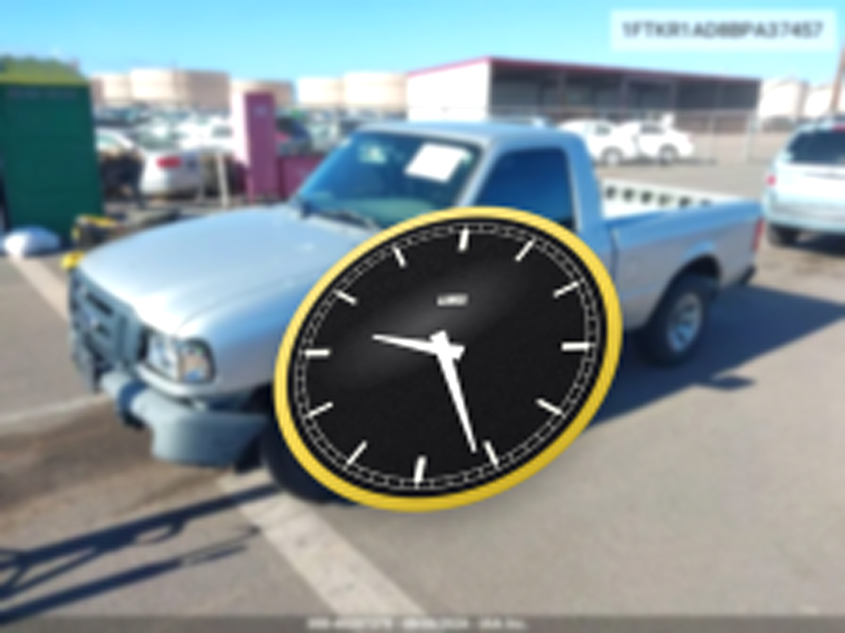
9.26
